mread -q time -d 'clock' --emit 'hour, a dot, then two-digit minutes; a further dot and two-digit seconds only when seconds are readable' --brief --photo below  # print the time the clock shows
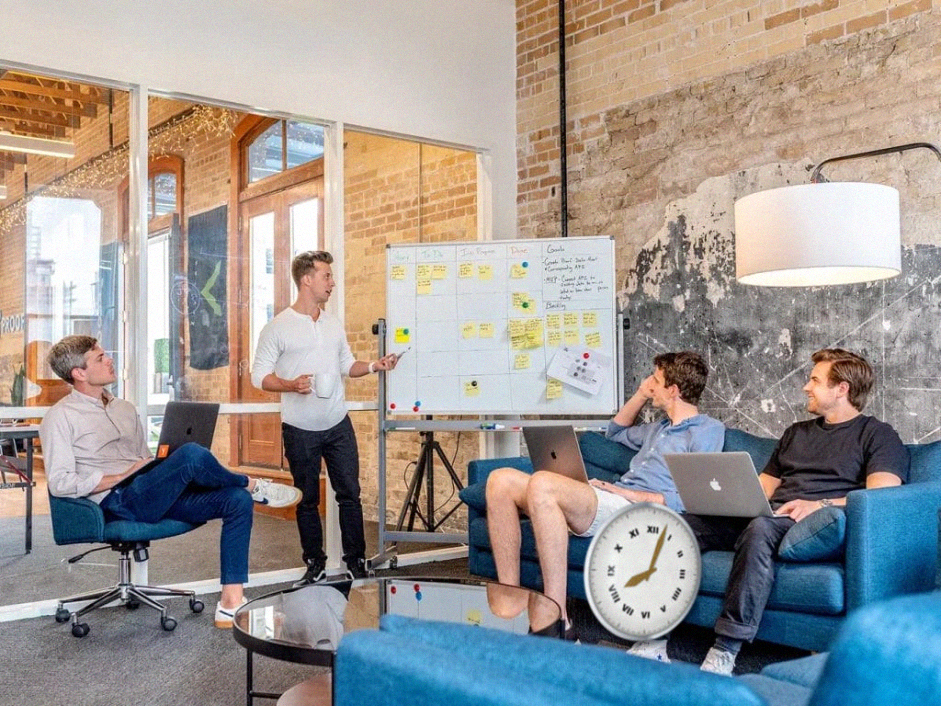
8.03
